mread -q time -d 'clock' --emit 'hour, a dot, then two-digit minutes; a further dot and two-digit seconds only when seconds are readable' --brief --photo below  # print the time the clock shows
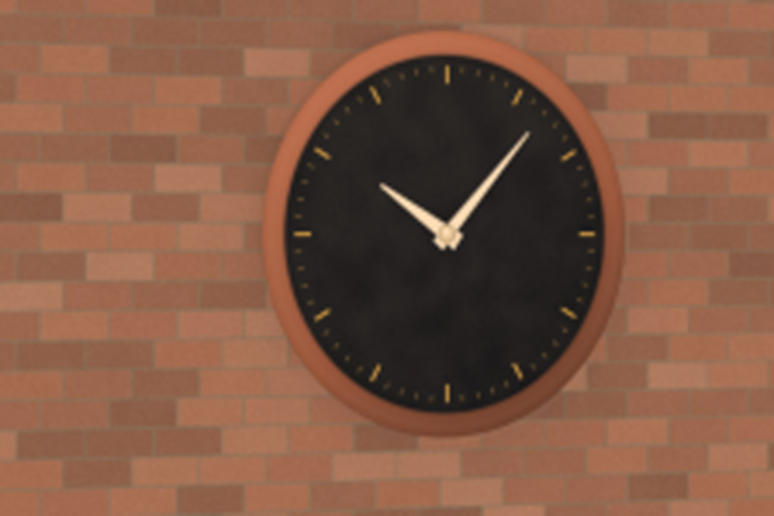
10.07
